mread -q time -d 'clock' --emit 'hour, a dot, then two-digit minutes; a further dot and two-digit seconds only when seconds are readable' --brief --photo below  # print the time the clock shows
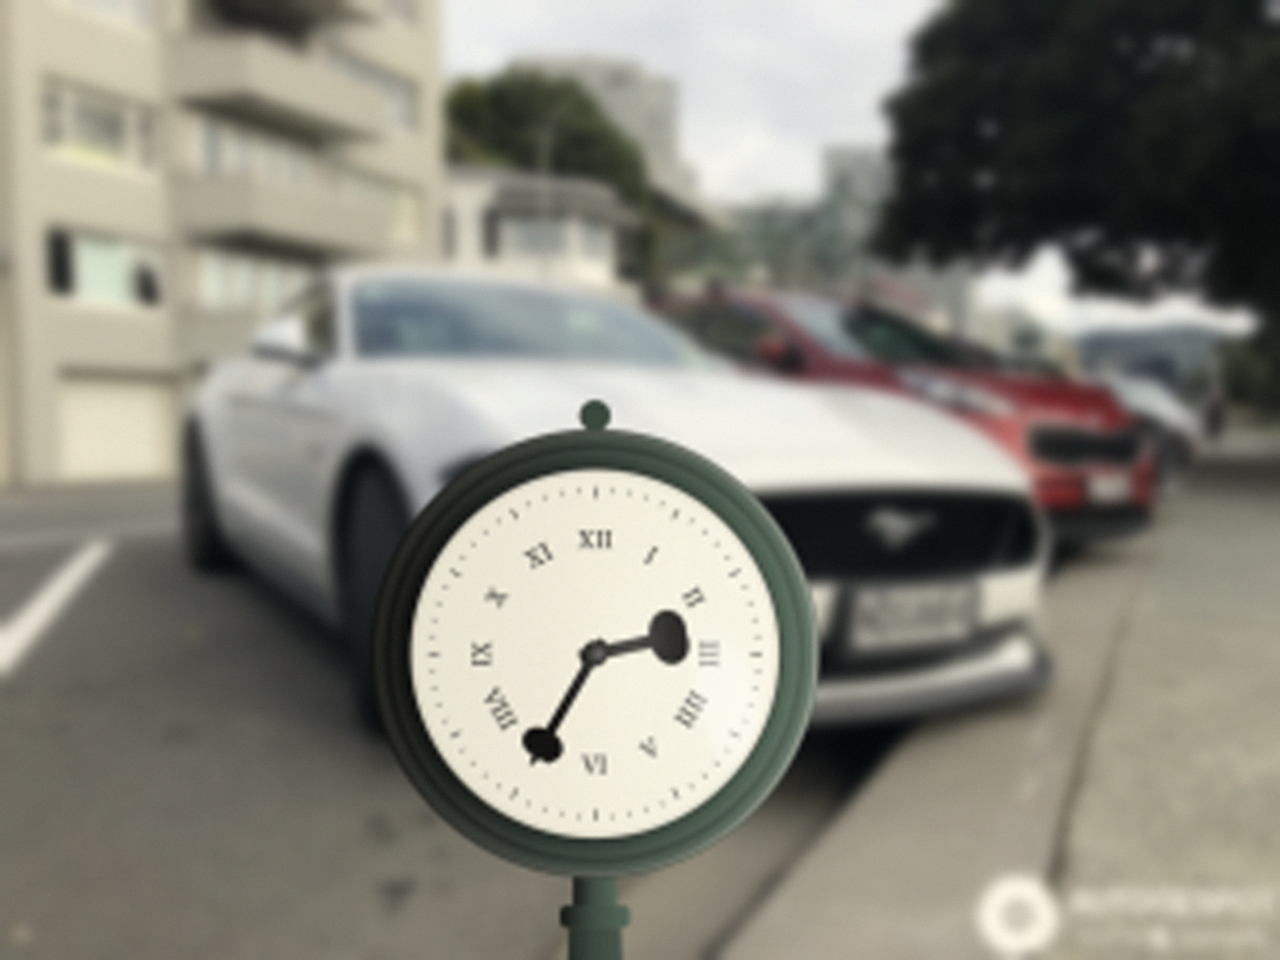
2.35
